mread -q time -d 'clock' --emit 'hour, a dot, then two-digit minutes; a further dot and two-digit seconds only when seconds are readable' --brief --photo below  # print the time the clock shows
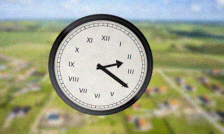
2.20
